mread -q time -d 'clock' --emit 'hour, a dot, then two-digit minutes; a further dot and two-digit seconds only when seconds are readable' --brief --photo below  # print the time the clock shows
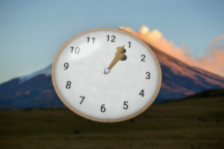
1.04
